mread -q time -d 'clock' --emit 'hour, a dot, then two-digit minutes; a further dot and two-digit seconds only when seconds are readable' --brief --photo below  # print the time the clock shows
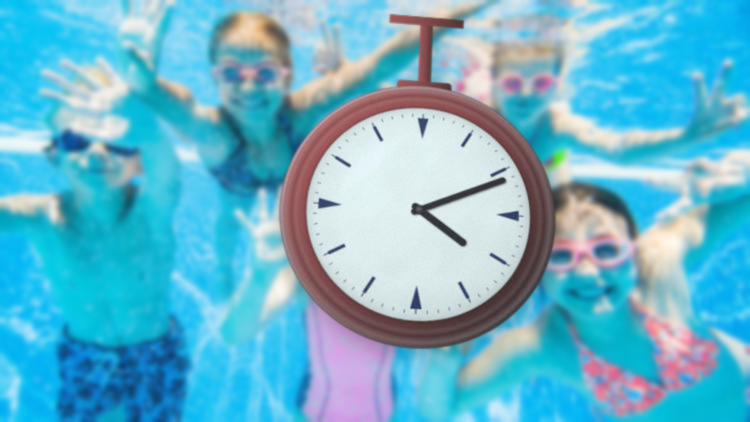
4.11
